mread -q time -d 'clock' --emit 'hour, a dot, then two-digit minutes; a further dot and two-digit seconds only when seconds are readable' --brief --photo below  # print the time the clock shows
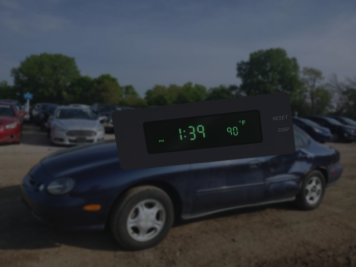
1.39
